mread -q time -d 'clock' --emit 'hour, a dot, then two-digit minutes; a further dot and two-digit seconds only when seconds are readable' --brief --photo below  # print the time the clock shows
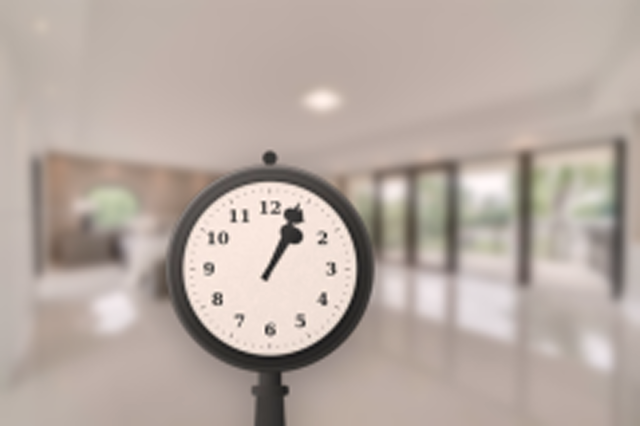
1.04
